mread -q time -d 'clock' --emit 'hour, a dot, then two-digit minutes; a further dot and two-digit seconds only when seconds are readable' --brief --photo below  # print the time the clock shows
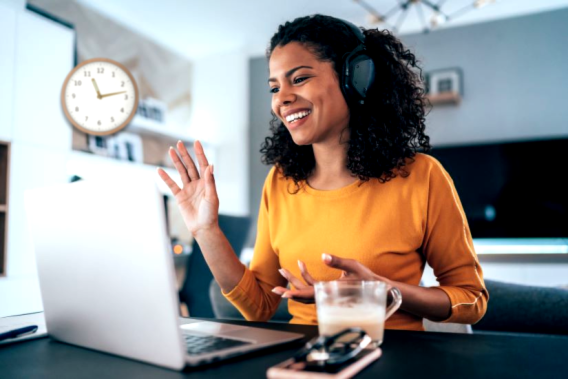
11.13
